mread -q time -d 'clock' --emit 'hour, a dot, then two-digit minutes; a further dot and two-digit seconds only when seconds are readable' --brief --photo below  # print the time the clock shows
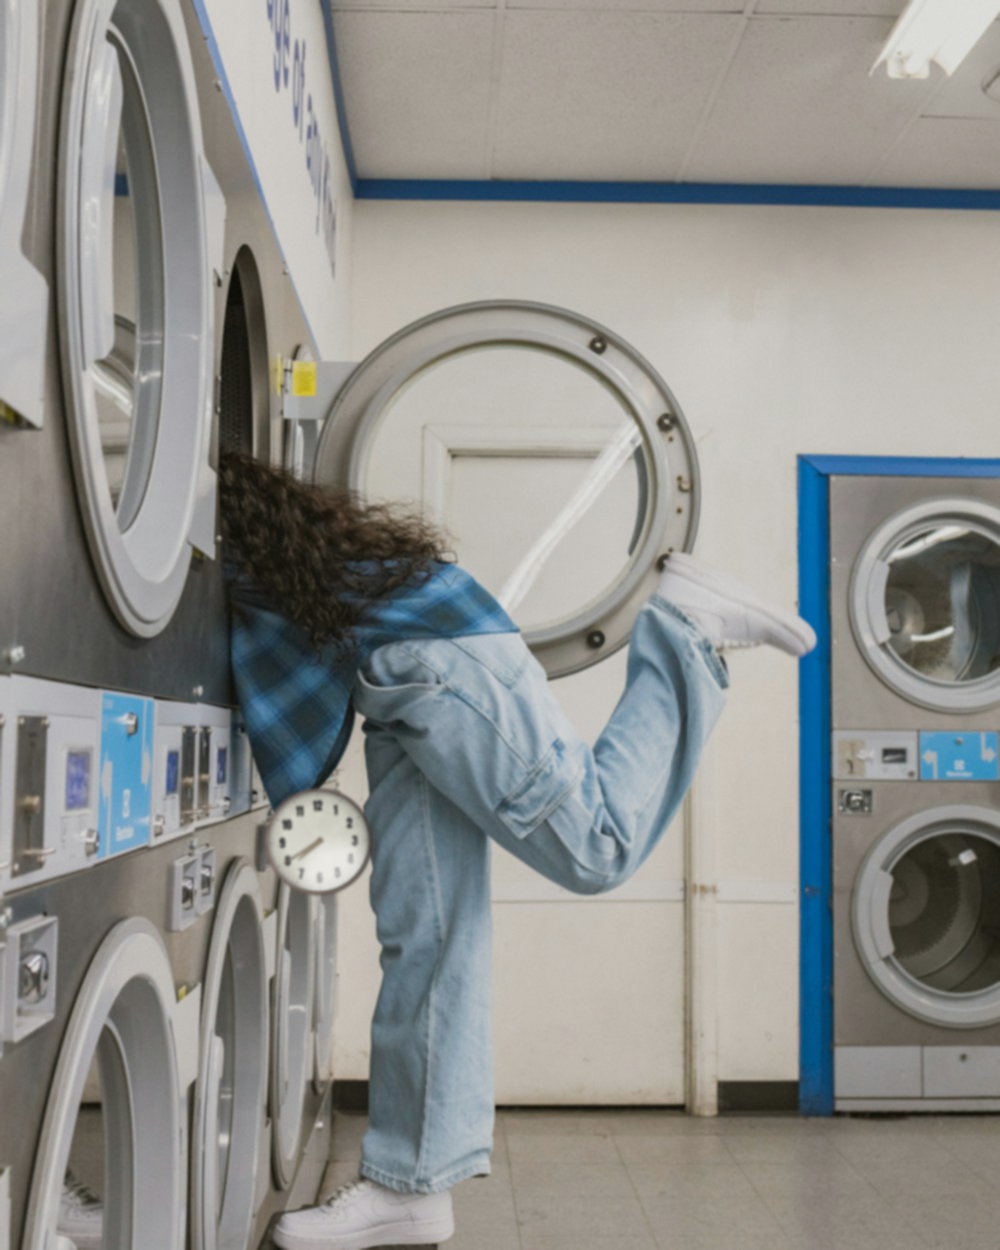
7.40
